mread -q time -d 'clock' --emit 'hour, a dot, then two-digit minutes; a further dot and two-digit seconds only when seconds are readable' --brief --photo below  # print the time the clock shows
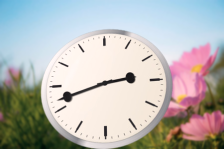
2.42
